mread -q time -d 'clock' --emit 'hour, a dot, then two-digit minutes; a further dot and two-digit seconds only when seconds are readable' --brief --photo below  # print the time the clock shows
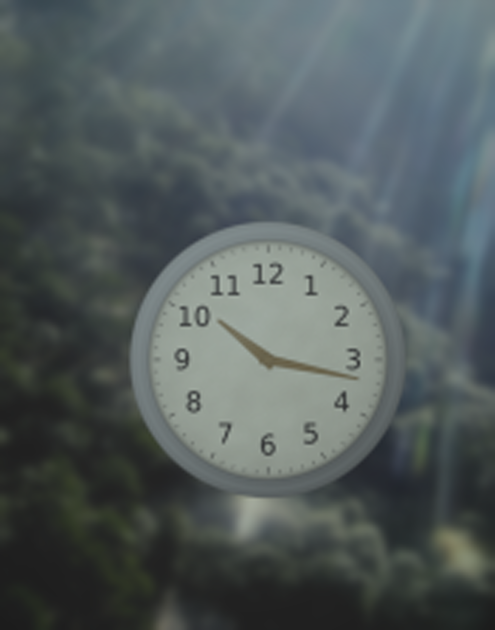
10.17
